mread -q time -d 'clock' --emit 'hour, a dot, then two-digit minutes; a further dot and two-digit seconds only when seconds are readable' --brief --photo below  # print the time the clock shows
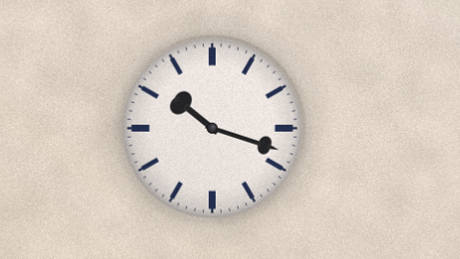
10.18
